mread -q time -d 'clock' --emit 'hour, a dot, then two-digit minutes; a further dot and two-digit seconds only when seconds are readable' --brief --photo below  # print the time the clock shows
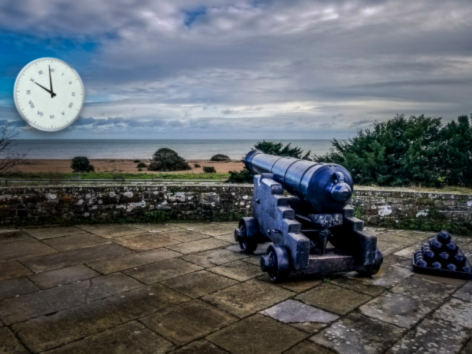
9.59
